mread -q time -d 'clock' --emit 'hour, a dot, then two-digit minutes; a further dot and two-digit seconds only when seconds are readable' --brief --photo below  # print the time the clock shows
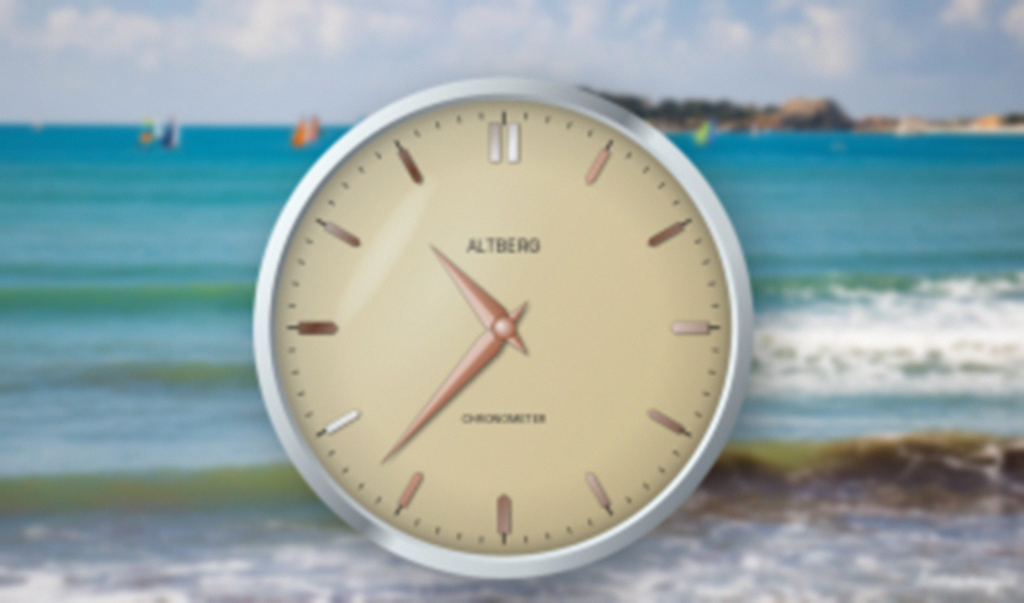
10.37
